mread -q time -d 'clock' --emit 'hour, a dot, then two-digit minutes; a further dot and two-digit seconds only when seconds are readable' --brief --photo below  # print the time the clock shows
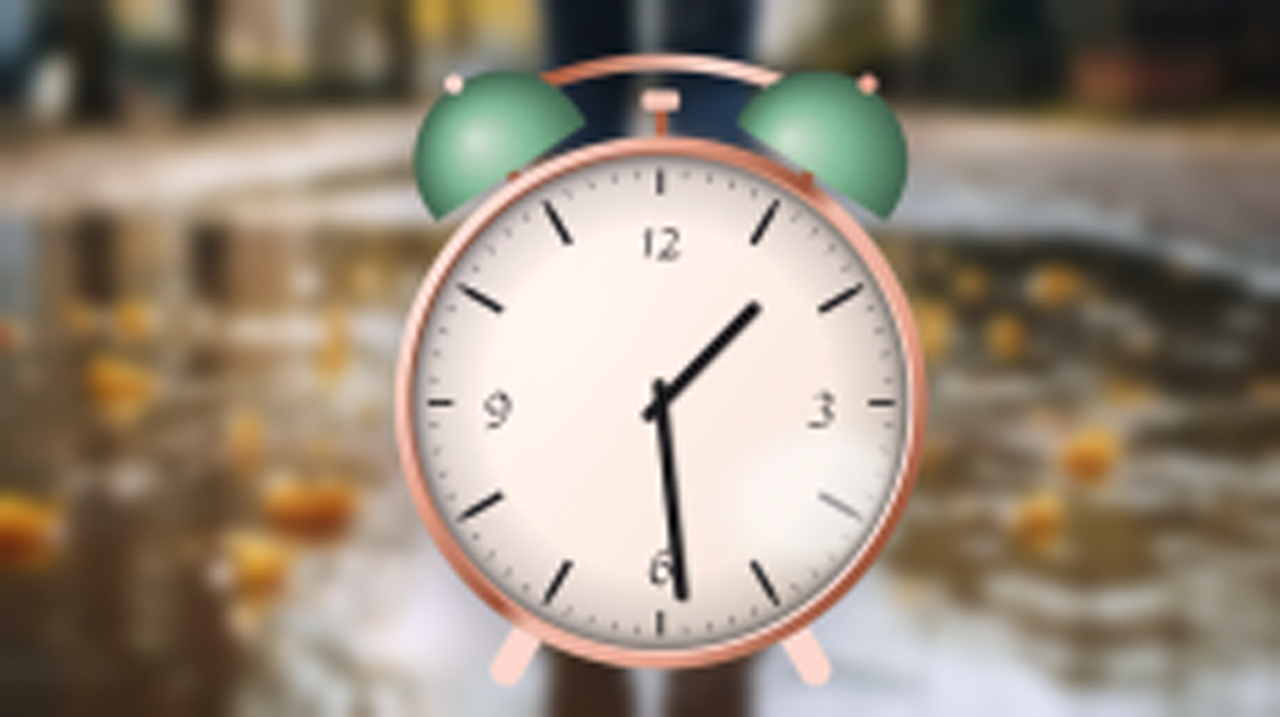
1.29
